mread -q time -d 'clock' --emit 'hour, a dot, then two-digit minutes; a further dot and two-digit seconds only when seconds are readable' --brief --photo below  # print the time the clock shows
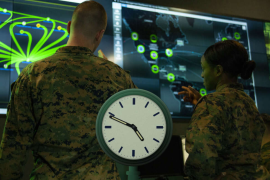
4.49
